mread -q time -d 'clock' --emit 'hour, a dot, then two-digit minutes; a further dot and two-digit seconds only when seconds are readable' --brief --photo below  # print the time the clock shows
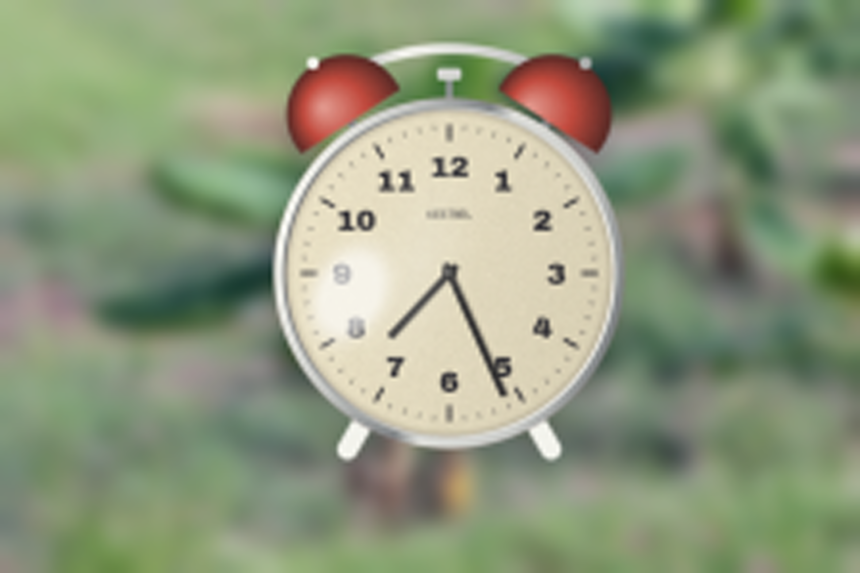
7.26
